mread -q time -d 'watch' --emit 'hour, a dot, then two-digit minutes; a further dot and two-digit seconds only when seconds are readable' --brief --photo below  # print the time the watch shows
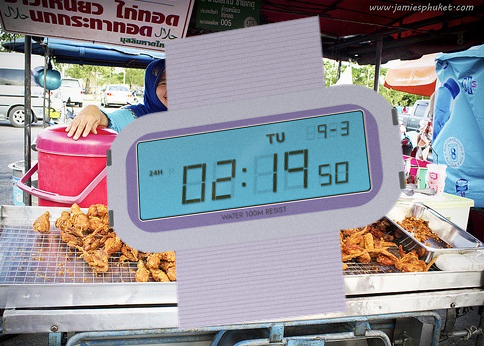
2.19.50
